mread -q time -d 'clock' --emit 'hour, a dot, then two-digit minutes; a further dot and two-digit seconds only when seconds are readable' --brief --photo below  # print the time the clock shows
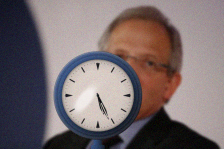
5.26
